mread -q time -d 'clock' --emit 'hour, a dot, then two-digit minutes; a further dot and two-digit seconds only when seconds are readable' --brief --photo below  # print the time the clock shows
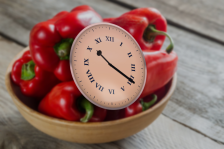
10.20
